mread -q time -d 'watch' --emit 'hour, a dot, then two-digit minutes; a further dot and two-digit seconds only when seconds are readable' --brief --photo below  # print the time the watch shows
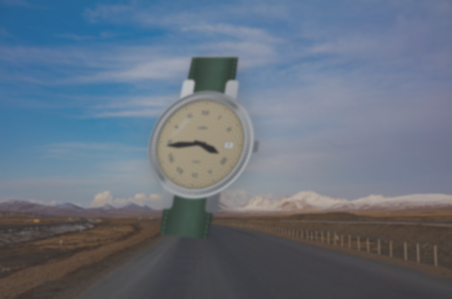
3.44
